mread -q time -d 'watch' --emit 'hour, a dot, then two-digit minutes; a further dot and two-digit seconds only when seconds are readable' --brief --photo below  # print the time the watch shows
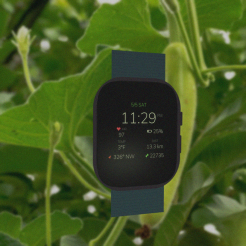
11.29
